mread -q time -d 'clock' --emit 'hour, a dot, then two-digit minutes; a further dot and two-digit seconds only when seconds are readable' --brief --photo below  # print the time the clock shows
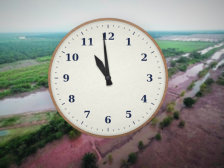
10.59
